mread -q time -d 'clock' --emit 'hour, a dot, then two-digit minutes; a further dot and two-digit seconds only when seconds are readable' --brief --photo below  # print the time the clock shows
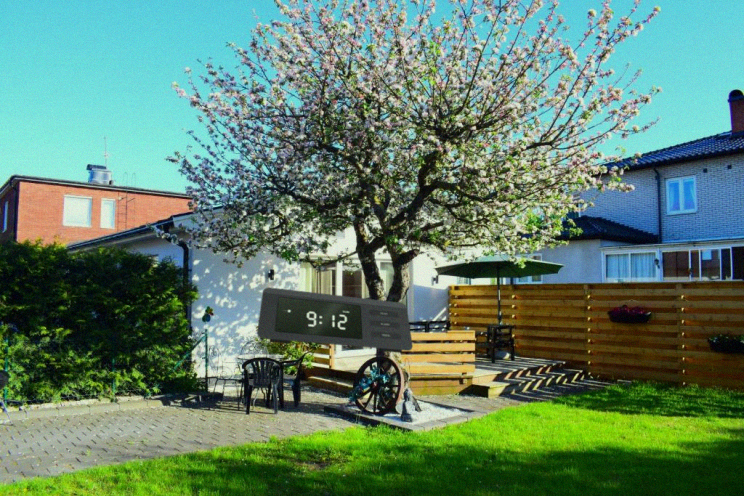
9.12
